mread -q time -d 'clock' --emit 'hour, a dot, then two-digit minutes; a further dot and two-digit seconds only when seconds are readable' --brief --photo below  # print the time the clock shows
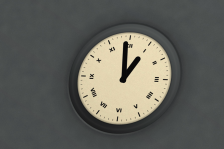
12.59
